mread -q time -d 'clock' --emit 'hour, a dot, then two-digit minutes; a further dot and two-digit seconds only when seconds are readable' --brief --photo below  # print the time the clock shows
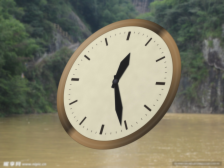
12.26
